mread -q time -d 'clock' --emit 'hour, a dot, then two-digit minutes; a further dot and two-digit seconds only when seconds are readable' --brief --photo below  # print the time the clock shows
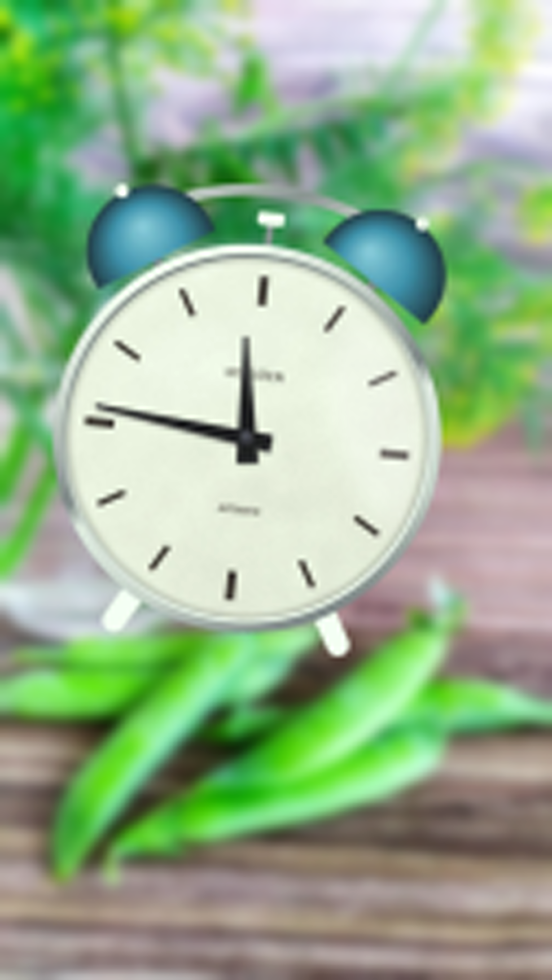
11.46
